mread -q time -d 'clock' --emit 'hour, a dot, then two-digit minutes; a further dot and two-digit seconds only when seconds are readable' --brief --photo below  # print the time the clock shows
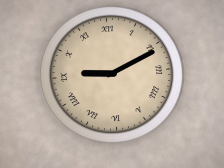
9.11
